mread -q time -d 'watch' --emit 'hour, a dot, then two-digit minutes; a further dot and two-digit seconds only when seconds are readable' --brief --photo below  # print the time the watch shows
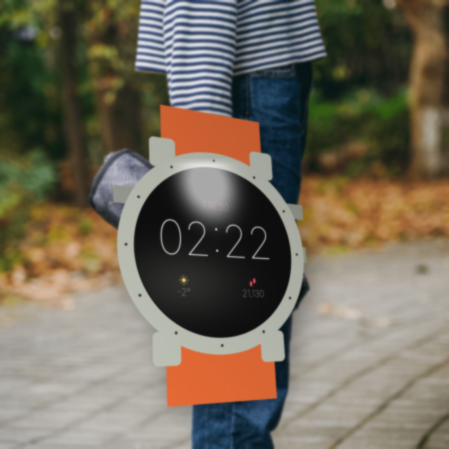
2.22
